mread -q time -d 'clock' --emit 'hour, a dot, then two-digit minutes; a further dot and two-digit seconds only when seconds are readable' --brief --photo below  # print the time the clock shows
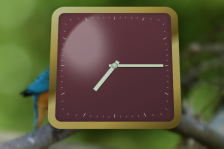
7.15
